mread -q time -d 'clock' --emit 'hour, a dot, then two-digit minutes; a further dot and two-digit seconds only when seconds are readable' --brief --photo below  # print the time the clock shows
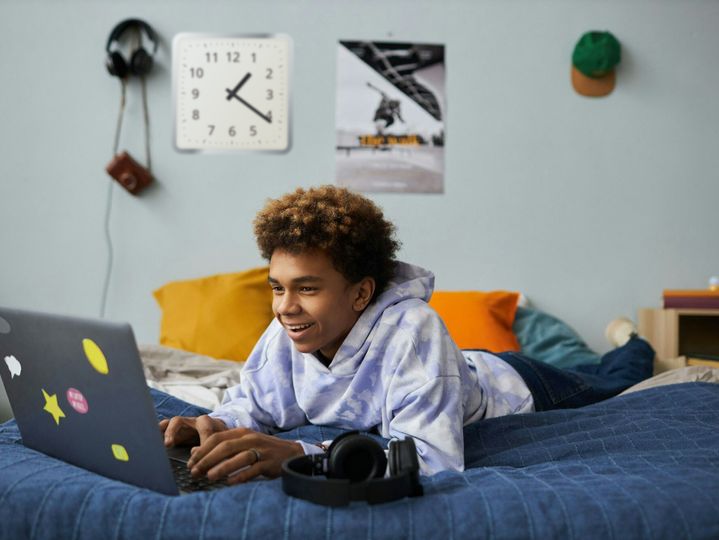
1.21
